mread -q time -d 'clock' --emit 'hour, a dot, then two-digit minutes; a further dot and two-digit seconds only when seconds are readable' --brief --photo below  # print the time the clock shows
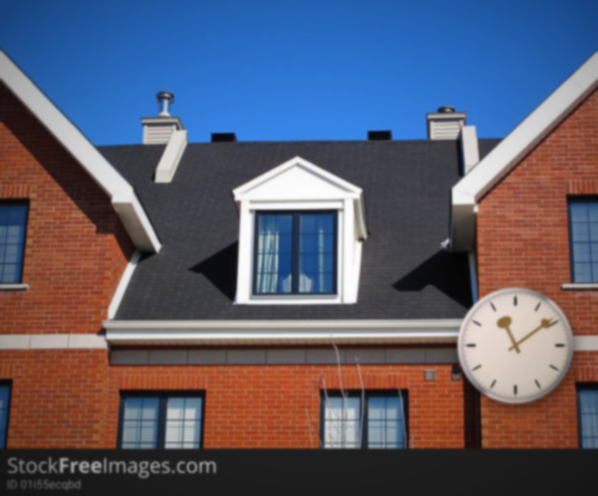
11.09
